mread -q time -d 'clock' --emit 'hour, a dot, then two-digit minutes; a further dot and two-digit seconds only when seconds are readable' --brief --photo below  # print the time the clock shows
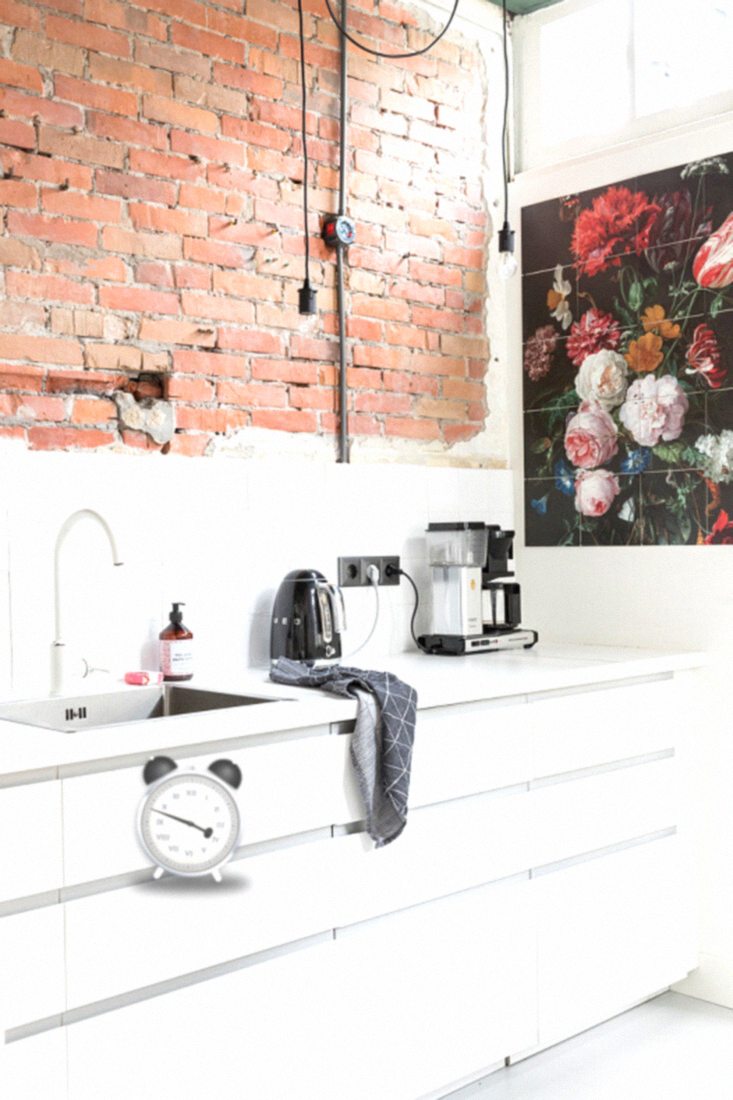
3.48
